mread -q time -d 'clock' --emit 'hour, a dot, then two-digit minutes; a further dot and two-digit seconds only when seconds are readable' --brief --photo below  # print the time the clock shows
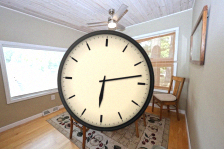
6.13
